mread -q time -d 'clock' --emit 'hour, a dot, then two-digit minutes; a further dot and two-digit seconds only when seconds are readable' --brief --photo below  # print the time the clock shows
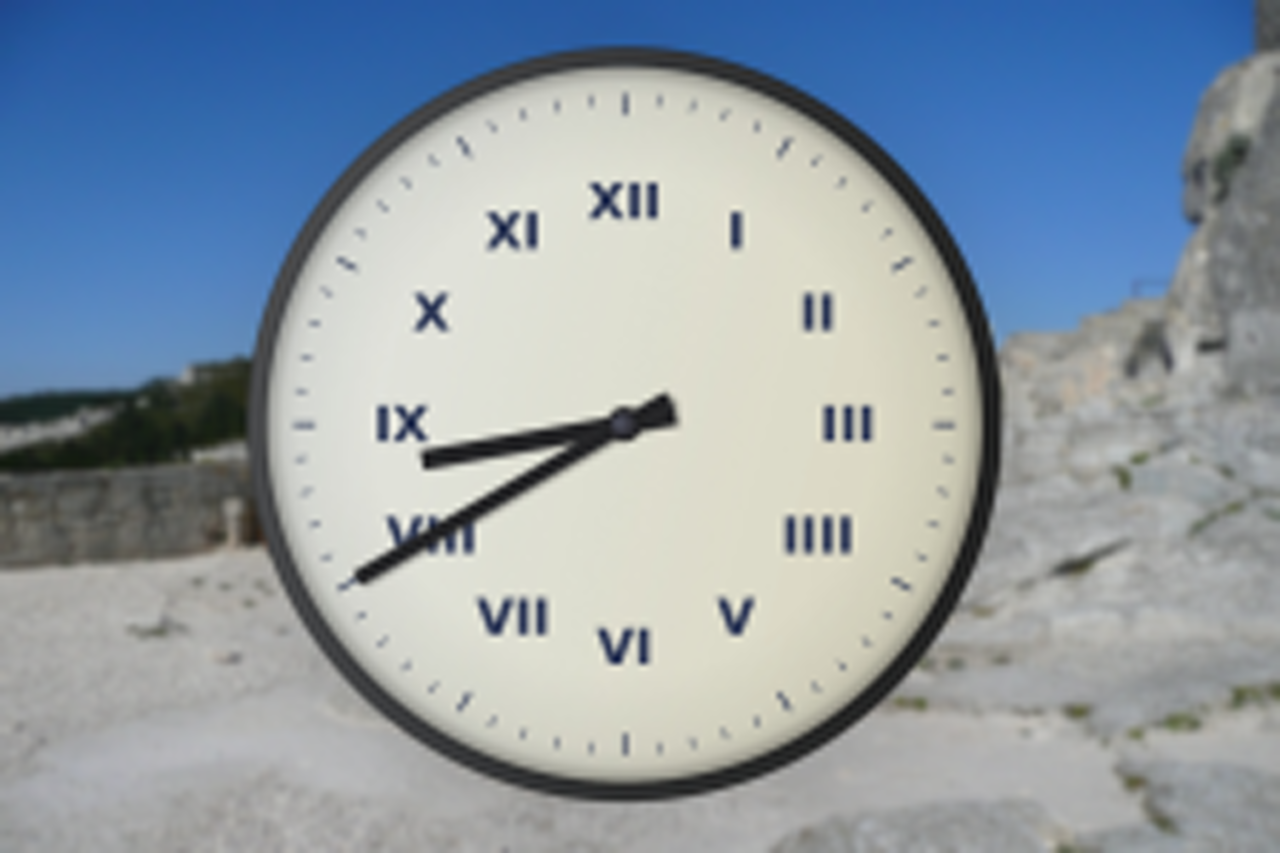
8.40
